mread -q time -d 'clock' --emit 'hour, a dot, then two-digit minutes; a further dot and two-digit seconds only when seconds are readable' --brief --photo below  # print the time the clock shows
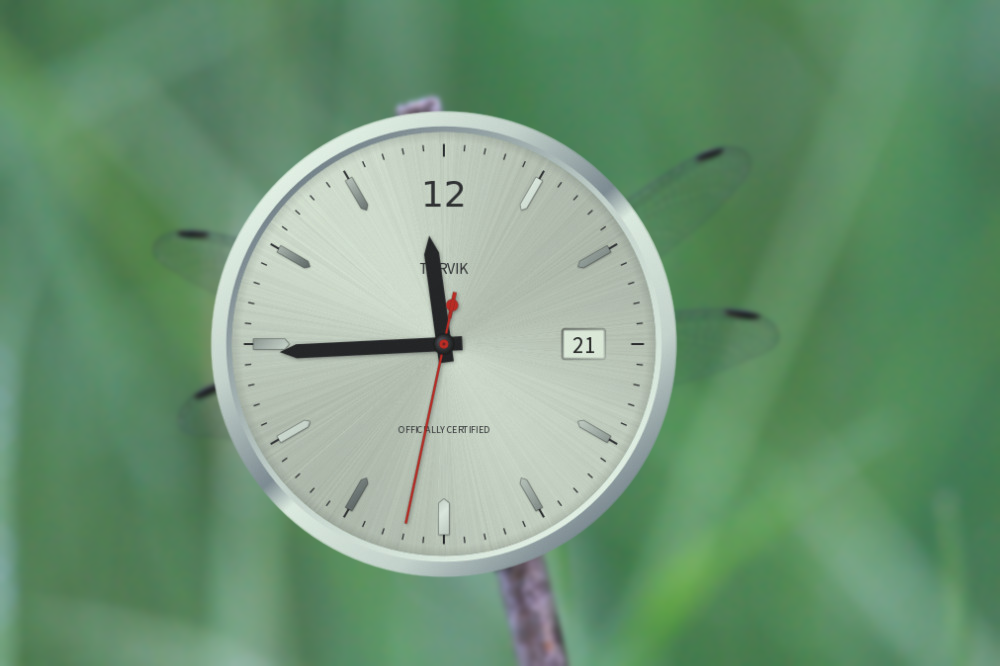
11.44.32
